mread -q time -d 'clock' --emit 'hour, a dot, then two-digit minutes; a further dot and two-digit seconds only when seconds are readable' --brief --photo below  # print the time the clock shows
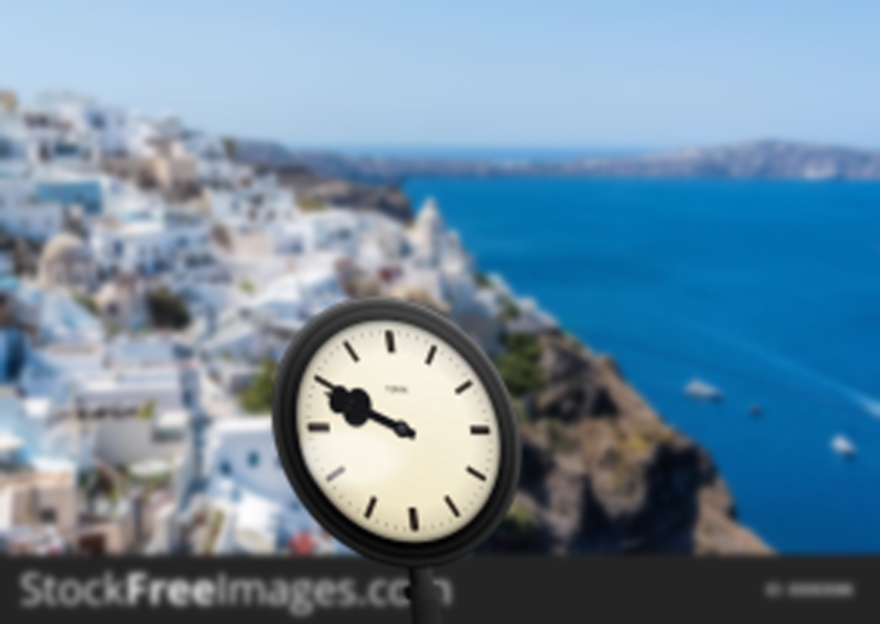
9.49
